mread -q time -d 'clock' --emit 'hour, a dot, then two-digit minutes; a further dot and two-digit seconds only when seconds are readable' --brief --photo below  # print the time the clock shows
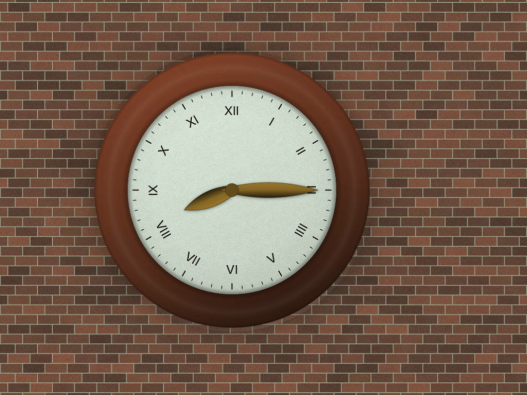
8.15
